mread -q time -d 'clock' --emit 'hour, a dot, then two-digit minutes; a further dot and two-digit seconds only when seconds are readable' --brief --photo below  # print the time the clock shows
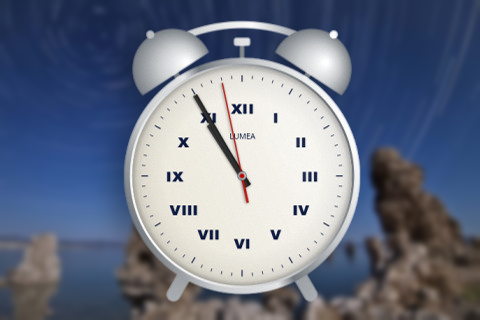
10.54.58
